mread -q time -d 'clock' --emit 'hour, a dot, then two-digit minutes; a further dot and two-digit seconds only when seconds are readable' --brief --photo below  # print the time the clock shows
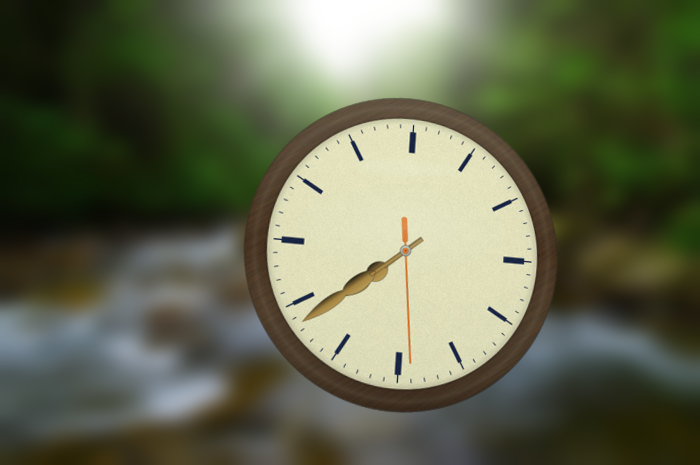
7.38.29
